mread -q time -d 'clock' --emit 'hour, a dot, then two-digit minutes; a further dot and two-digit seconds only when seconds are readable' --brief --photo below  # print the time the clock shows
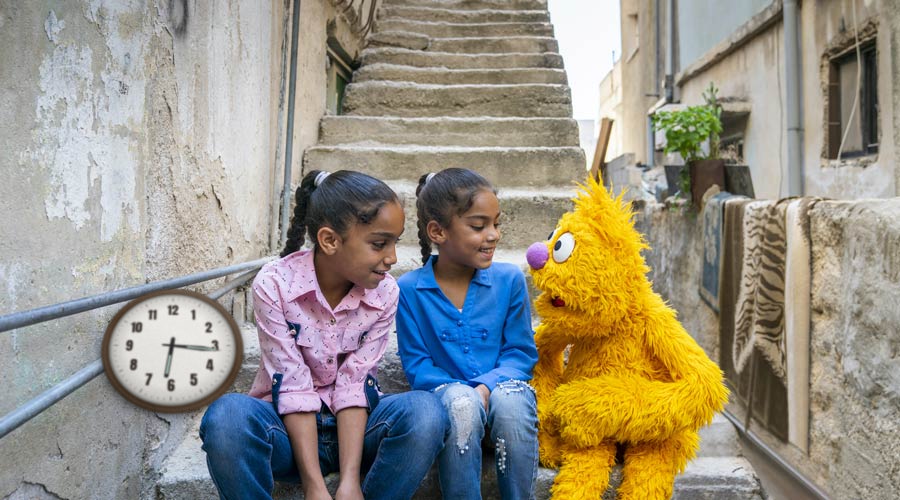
6.16
